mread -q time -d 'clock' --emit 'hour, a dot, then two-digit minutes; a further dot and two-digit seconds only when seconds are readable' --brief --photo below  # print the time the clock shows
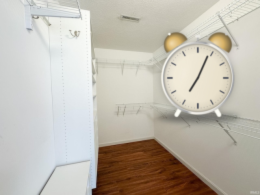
7.04
